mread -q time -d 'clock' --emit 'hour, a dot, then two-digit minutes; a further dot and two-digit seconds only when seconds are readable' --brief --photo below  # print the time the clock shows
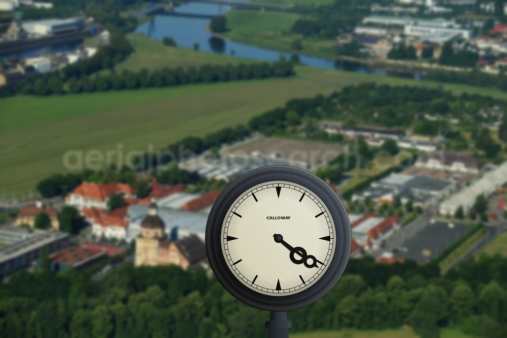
4.21
